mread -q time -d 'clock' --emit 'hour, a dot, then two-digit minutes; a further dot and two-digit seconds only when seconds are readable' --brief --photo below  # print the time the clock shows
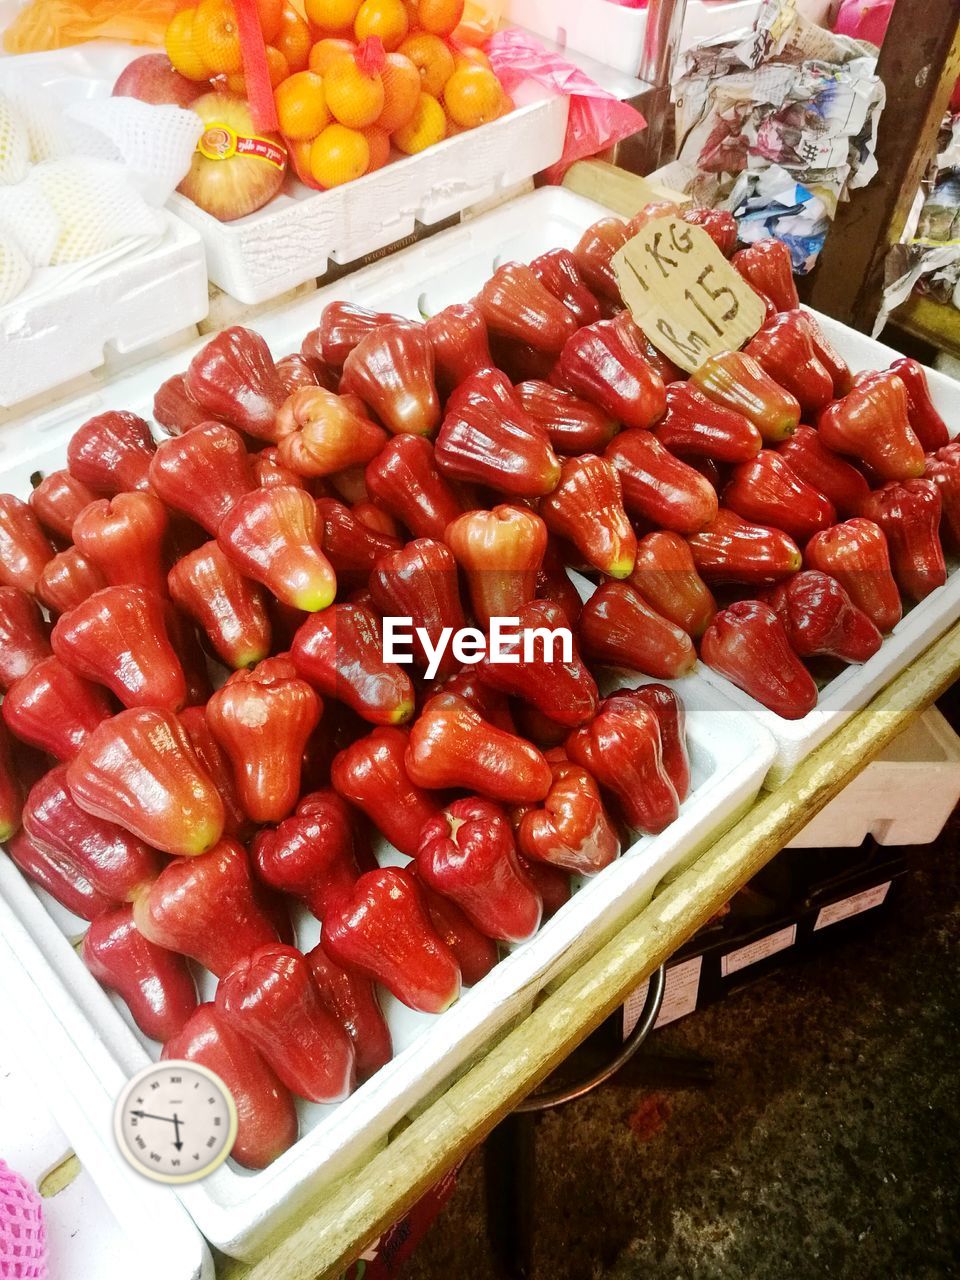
5.47
